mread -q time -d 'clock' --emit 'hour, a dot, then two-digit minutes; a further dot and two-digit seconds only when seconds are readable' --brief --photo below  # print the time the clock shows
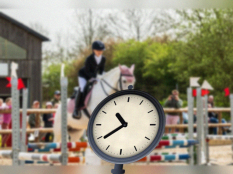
10.39
